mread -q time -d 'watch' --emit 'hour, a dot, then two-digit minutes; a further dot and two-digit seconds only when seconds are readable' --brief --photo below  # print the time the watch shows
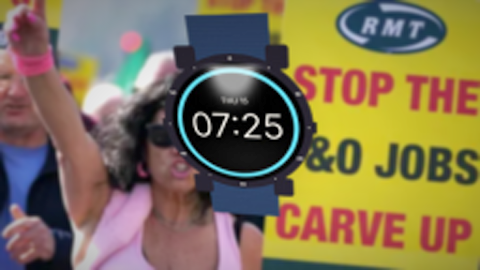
7.25
